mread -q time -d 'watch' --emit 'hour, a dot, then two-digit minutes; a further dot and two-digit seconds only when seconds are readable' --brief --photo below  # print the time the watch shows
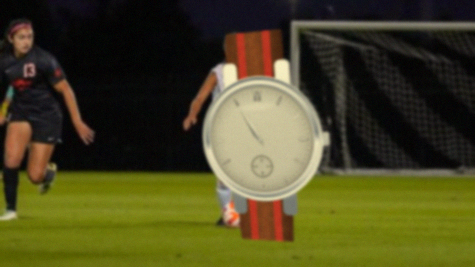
10.55
